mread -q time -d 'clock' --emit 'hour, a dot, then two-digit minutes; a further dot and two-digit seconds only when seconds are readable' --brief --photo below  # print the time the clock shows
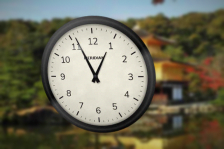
12.56
